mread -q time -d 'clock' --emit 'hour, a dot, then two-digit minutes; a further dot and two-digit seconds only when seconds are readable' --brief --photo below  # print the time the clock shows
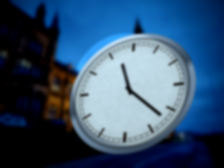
11.22
